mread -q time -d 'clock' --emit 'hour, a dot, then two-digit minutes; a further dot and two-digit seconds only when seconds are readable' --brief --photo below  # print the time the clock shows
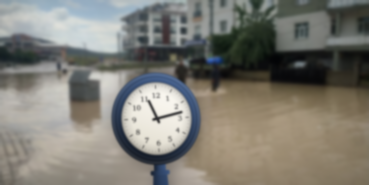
11.13
